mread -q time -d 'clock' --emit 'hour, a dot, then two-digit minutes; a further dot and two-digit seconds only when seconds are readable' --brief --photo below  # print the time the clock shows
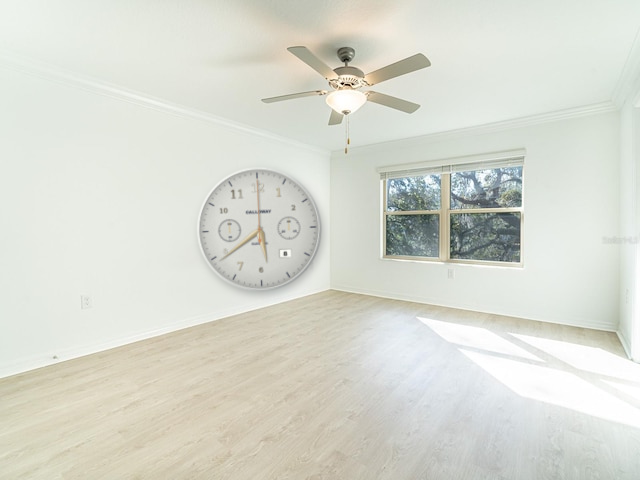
5.39
